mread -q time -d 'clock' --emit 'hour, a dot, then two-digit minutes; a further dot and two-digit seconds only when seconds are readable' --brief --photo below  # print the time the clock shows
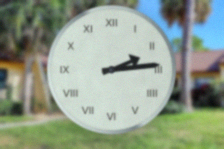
2.14
